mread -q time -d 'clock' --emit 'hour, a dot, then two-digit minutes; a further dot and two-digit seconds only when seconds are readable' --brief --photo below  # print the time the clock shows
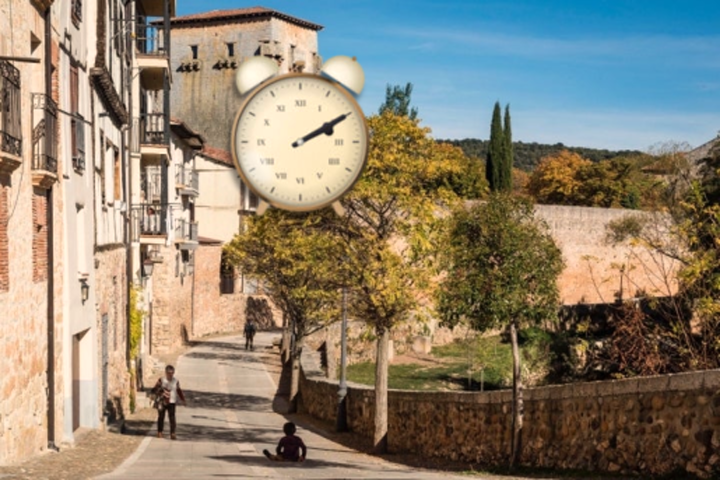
2.10
